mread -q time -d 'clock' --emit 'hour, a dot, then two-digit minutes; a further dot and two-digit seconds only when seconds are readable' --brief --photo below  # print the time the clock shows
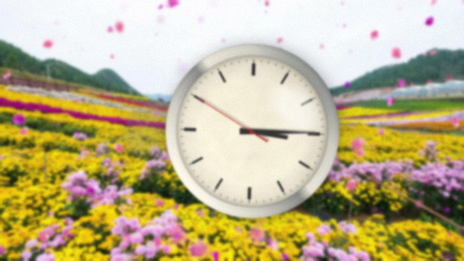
3.14.50
